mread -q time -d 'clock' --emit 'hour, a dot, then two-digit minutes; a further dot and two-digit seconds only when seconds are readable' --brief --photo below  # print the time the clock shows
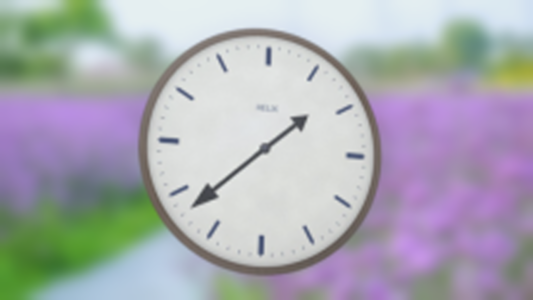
1.38
